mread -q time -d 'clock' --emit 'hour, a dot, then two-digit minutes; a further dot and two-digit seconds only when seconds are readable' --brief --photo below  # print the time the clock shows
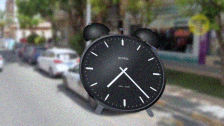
7.23
